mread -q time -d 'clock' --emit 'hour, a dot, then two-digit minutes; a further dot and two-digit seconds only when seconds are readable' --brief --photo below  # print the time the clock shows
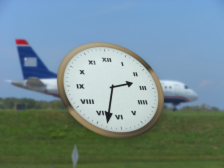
2.33
